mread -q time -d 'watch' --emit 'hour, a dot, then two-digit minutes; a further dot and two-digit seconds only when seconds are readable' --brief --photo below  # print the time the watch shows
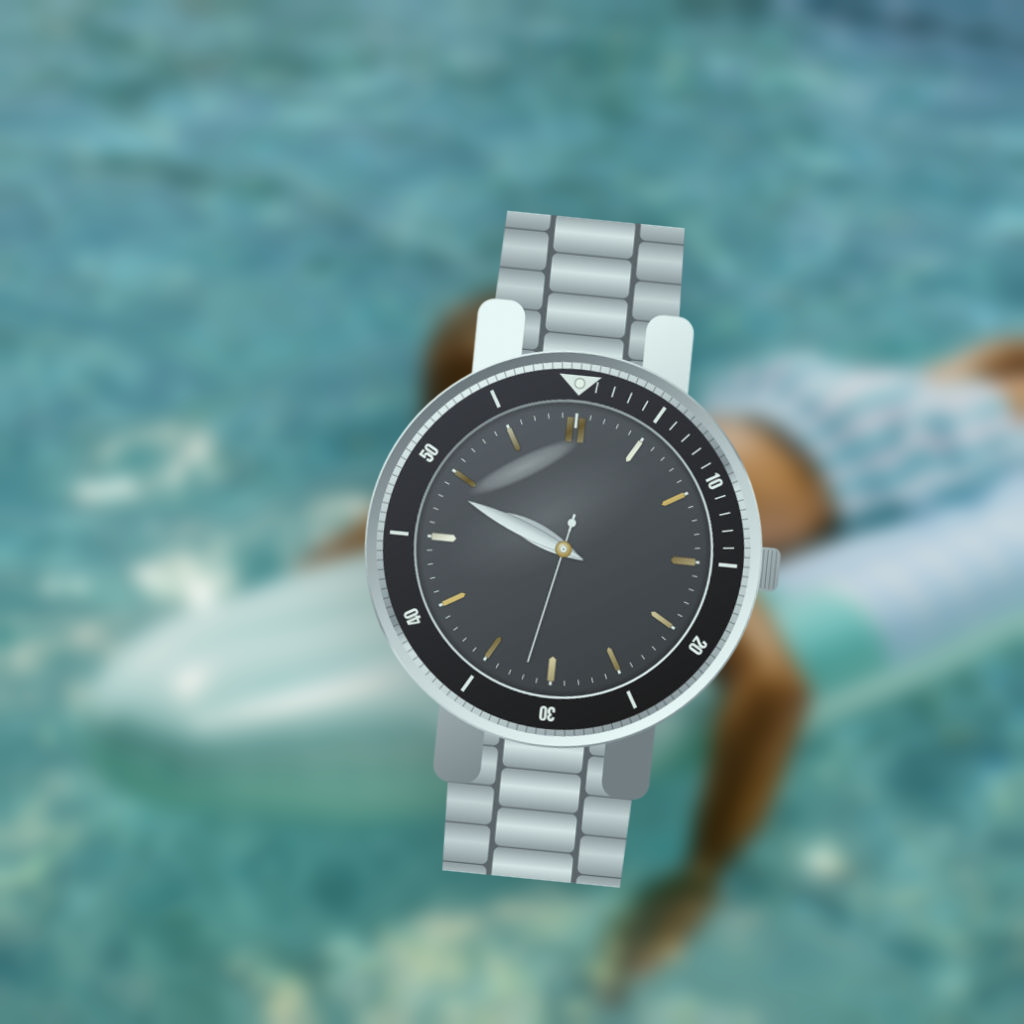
9.48.32
